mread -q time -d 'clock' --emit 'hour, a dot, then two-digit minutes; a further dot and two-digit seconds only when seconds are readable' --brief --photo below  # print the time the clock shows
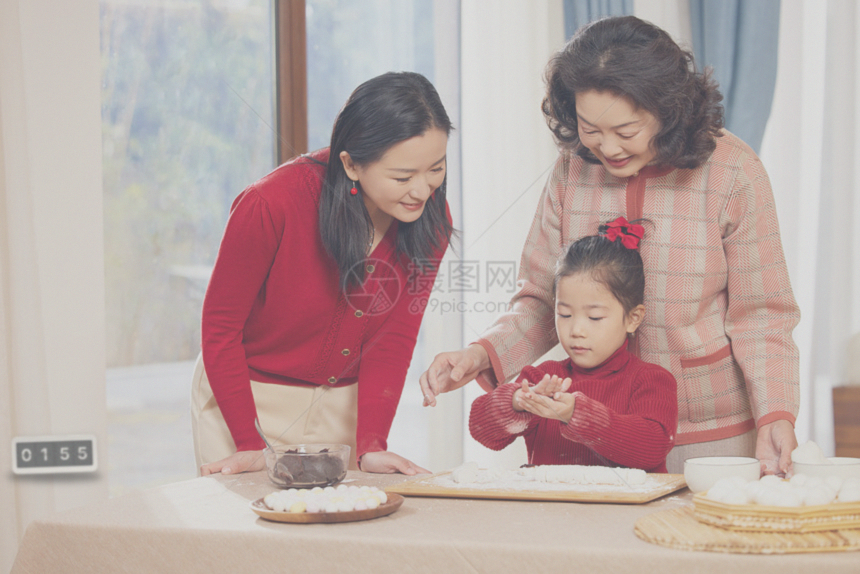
1.55
